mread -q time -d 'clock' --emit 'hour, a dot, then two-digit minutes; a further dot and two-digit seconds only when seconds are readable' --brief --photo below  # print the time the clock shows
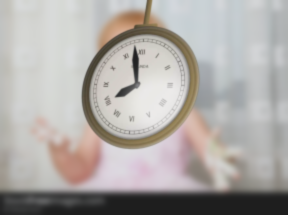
7.58
